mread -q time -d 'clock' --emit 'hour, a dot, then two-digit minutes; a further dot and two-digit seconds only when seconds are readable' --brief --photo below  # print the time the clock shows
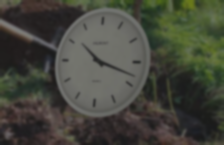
10.18
